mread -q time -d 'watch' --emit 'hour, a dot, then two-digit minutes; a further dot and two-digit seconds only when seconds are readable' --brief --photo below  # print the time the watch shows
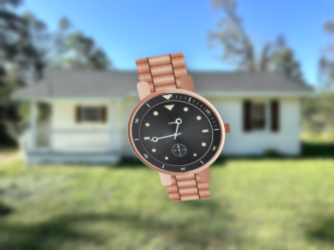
12.44
